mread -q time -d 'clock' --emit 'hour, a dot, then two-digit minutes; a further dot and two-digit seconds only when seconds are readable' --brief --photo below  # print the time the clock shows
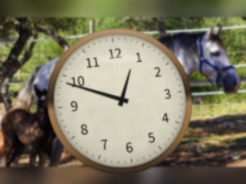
12.49
